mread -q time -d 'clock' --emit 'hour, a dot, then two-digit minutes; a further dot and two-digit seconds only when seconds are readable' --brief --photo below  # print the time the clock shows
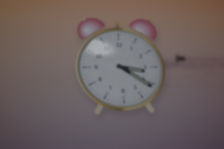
3.21
